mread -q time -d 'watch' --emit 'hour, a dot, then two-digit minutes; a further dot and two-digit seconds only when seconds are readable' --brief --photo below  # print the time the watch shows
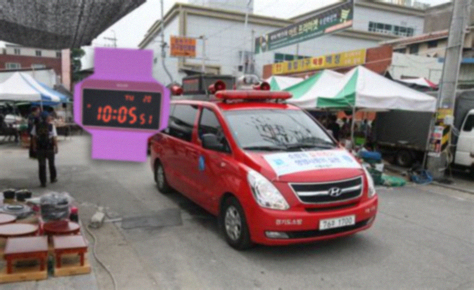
10.05
